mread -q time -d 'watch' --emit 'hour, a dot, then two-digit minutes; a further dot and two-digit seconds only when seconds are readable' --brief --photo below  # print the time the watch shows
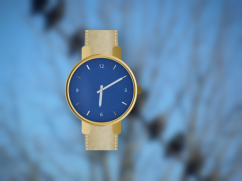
6.10
